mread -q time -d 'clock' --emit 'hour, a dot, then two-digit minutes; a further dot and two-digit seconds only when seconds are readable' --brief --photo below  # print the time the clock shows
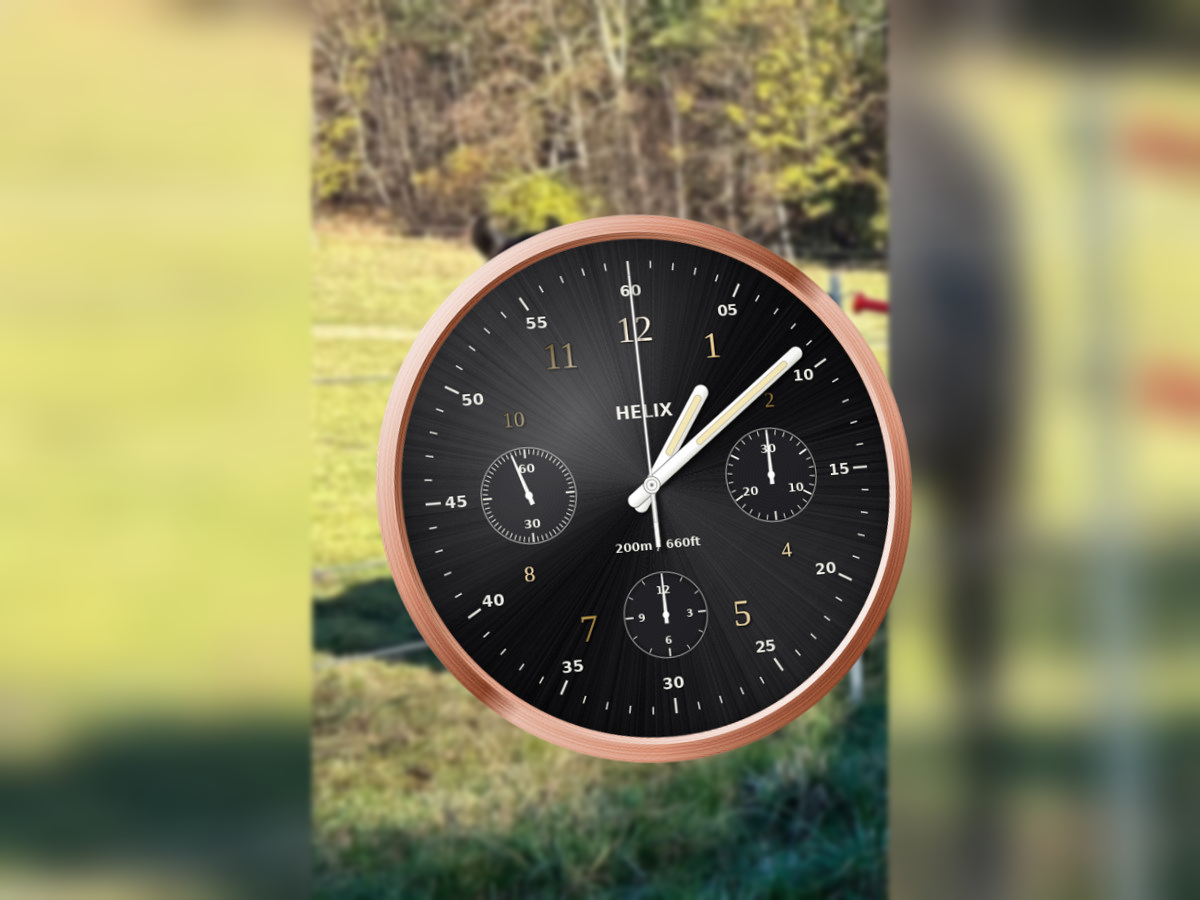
1.08.57
